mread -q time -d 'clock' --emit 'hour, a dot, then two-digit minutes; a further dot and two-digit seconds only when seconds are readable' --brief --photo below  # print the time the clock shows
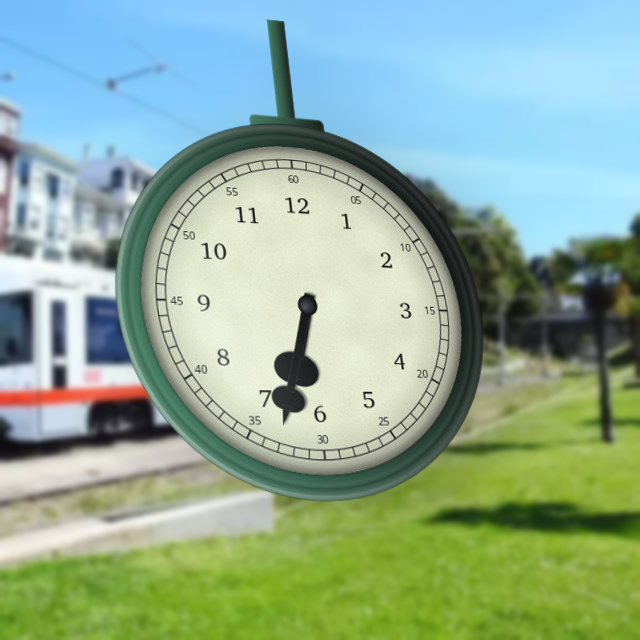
6.33
